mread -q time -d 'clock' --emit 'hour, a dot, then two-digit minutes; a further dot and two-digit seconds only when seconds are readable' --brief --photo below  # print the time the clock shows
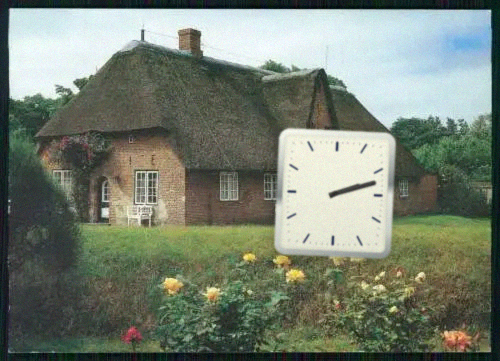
2.12
